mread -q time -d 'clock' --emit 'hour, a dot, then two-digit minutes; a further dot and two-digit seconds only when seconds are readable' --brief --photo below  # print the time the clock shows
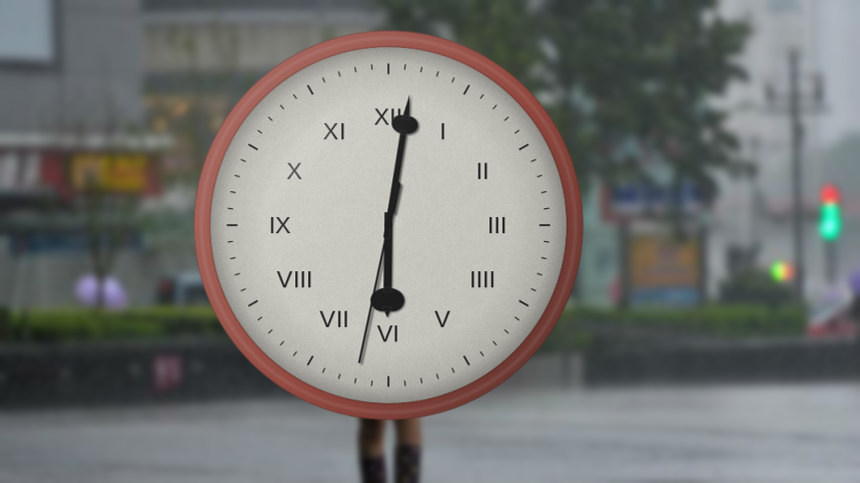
6.01.32
